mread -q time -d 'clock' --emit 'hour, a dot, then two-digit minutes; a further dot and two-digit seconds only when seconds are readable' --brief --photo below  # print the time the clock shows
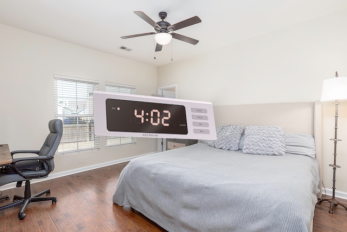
4.02
